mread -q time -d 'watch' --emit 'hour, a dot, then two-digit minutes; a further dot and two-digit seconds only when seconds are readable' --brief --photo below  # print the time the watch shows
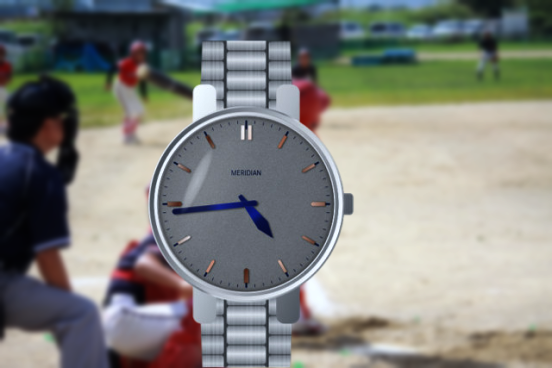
4.44
